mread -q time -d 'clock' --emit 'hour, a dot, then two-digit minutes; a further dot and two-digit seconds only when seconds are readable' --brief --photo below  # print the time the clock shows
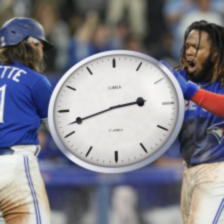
2.42
